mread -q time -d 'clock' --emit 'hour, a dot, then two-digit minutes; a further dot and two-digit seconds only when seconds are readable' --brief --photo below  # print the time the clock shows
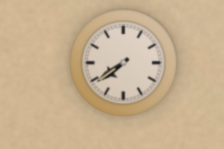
7.39
